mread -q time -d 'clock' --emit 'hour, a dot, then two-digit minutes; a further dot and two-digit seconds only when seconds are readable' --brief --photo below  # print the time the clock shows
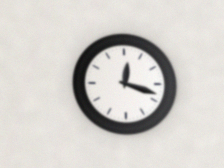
12.18
